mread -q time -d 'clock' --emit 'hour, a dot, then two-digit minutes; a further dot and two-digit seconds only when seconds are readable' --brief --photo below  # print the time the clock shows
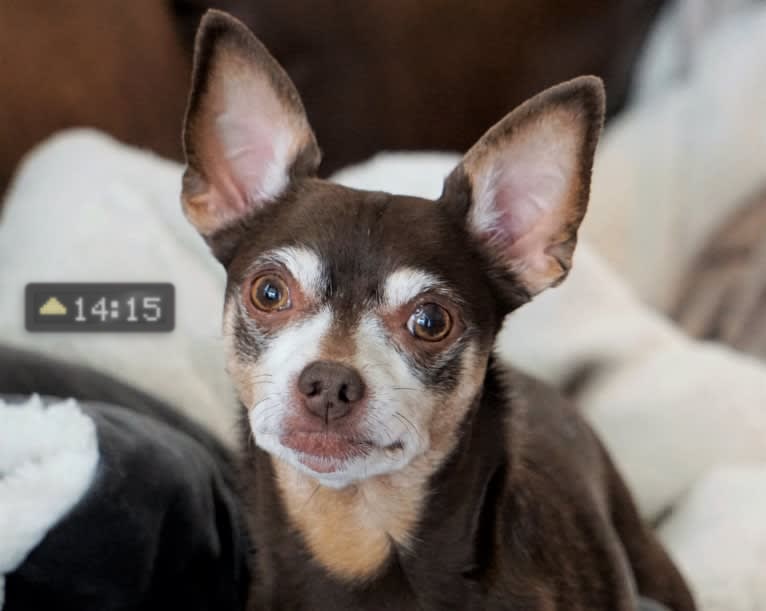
14.15
